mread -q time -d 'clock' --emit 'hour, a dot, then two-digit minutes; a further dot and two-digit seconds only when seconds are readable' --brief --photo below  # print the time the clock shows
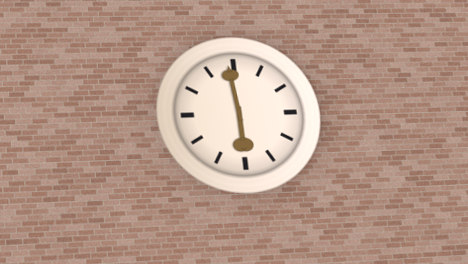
5.59
